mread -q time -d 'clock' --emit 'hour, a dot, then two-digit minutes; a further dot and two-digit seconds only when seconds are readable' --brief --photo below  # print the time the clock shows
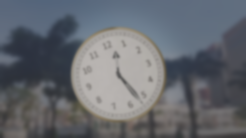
12.27
